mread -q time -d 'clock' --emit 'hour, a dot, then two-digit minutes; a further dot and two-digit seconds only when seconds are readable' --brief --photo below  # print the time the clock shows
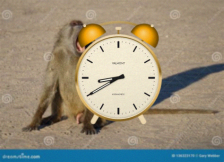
8.40
